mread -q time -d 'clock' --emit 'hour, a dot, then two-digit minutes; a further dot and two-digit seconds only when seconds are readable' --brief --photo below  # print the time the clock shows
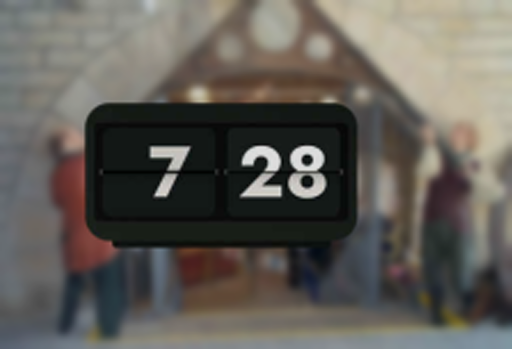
7.28
